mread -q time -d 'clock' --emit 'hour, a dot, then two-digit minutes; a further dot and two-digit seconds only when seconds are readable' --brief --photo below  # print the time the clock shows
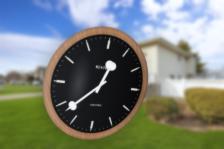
12.38
